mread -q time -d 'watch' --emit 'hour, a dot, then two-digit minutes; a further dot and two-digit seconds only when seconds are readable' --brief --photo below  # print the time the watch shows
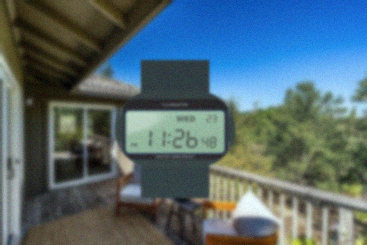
11.26
